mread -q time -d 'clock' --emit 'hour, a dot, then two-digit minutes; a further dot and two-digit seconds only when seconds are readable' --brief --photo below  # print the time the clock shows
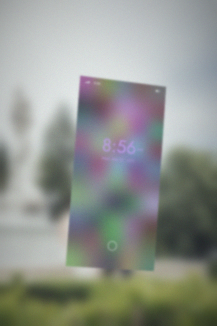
8.56
